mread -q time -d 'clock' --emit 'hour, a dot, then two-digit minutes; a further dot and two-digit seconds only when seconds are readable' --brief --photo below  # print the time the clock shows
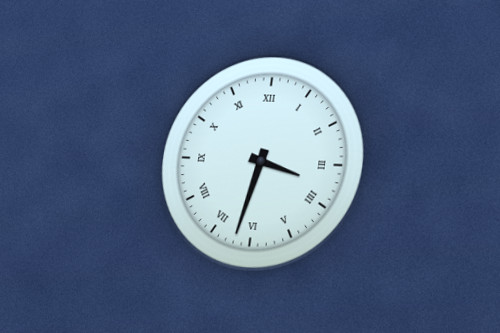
3.32
